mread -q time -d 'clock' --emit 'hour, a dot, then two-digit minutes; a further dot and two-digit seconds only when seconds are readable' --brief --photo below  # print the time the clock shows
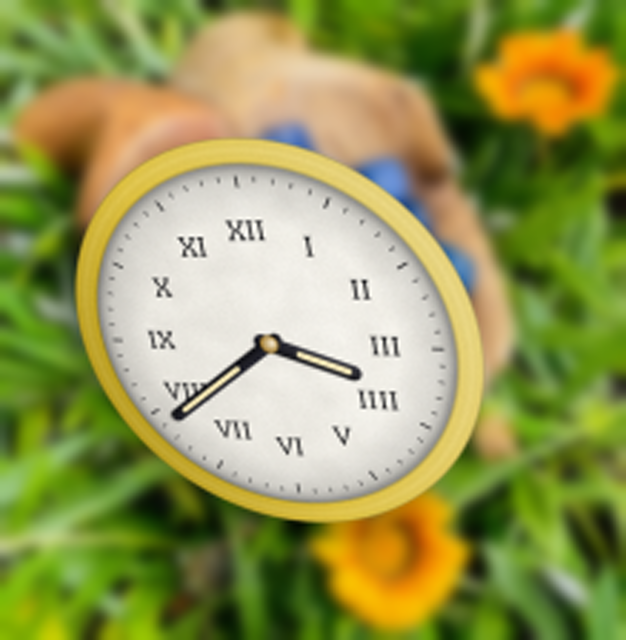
3.39
